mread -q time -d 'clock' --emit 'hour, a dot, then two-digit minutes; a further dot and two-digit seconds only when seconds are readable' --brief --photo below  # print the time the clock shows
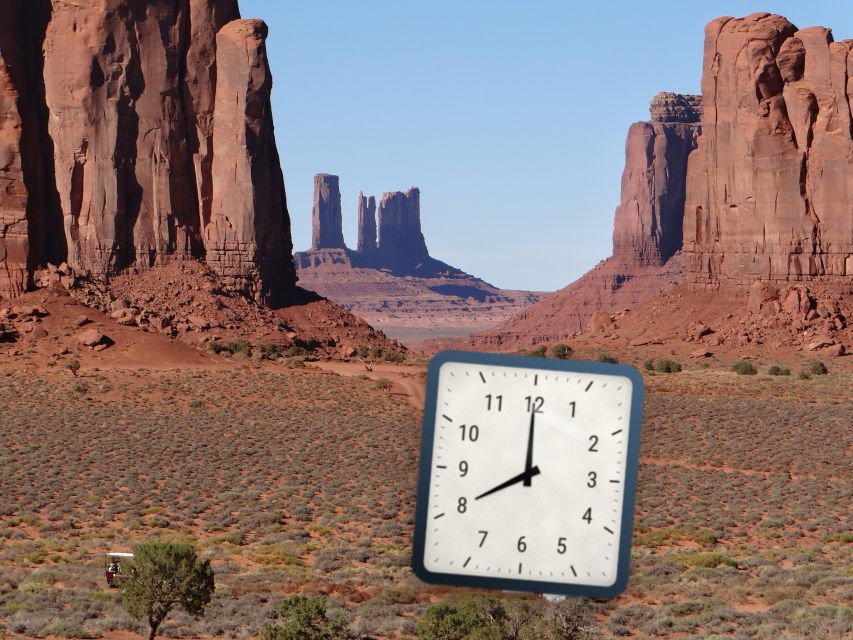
8.00
